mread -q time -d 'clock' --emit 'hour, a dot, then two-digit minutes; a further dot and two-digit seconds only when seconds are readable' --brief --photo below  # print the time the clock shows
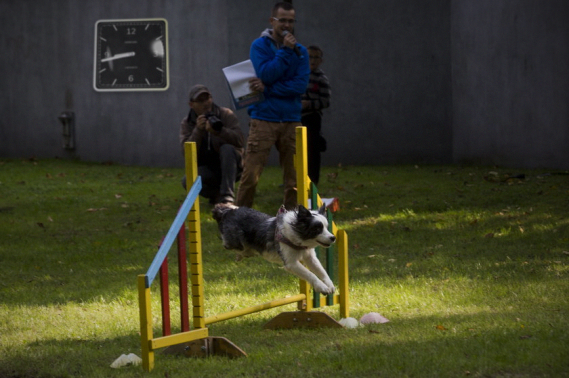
8.43
